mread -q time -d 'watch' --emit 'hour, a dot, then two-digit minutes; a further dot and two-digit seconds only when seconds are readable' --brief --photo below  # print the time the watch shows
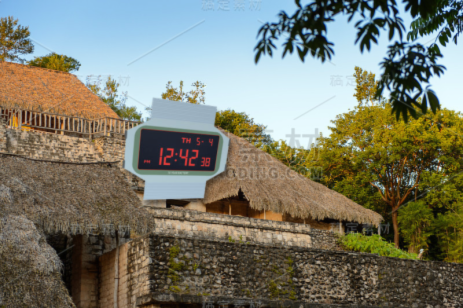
12.42.38
